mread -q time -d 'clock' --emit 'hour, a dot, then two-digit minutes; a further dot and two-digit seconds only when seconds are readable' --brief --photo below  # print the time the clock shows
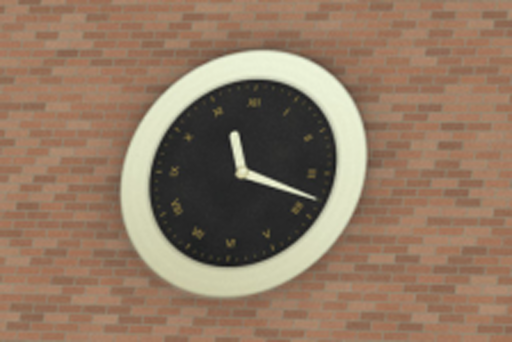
11.18
